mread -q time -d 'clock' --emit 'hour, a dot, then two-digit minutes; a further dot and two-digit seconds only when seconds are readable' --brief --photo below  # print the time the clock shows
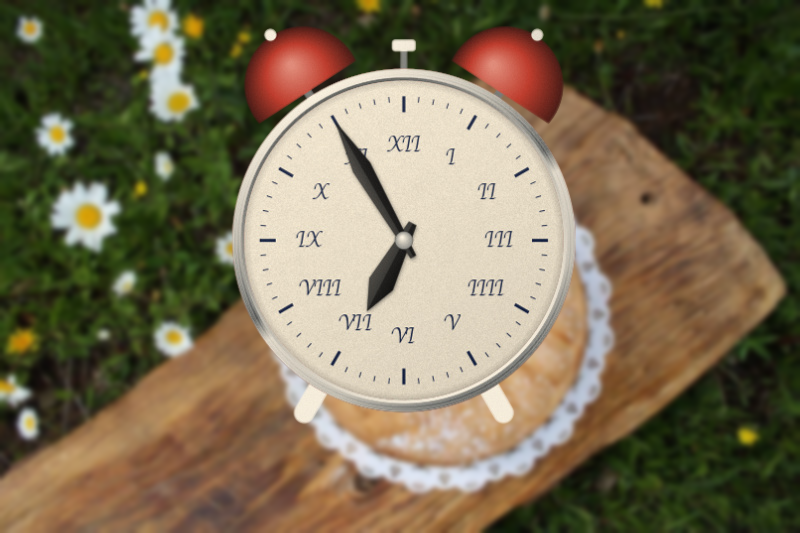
6.55
